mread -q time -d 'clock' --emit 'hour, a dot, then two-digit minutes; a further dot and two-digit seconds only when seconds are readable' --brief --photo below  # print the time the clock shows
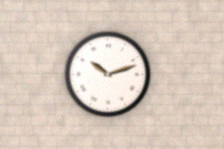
10.12
